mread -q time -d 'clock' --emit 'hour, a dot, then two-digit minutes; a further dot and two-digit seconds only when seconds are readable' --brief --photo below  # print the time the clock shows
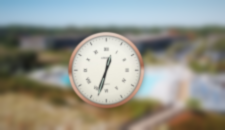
12.33
